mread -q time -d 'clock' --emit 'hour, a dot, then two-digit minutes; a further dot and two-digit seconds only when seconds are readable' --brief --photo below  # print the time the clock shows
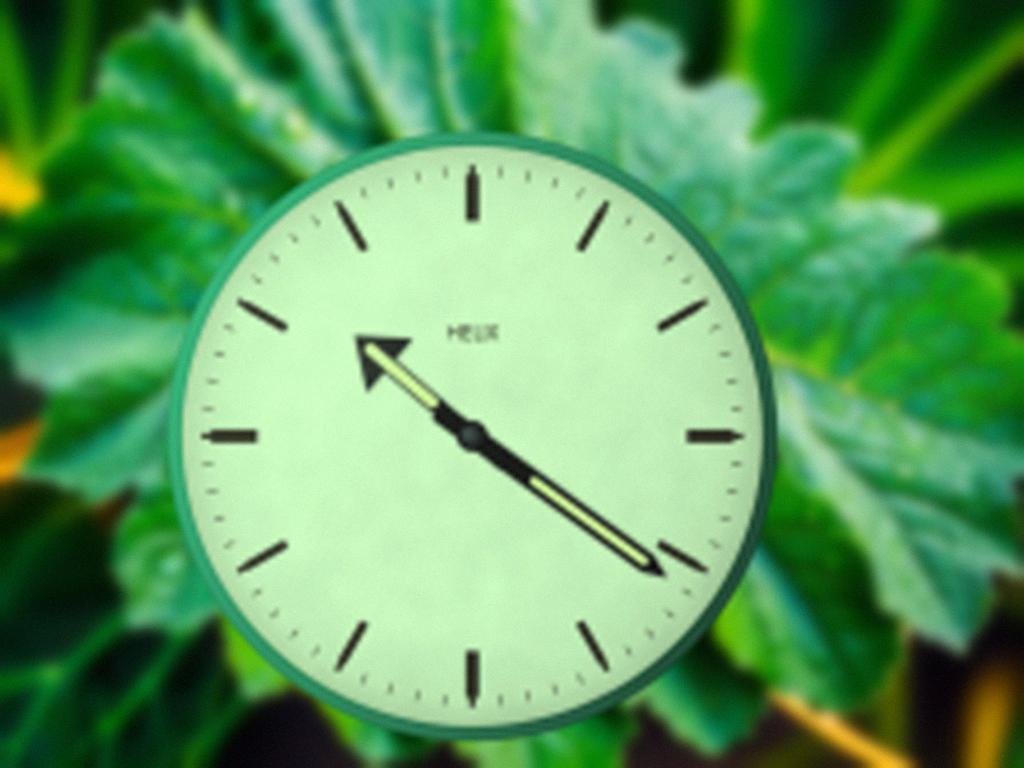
10.21
